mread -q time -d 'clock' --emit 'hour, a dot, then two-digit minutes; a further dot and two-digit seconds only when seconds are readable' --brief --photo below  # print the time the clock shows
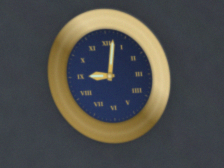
9.02
